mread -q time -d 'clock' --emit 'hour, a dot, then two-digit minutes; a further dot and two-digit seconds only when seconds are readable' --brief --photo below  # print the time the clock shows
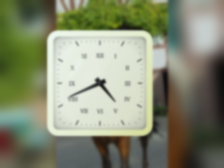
4.41
